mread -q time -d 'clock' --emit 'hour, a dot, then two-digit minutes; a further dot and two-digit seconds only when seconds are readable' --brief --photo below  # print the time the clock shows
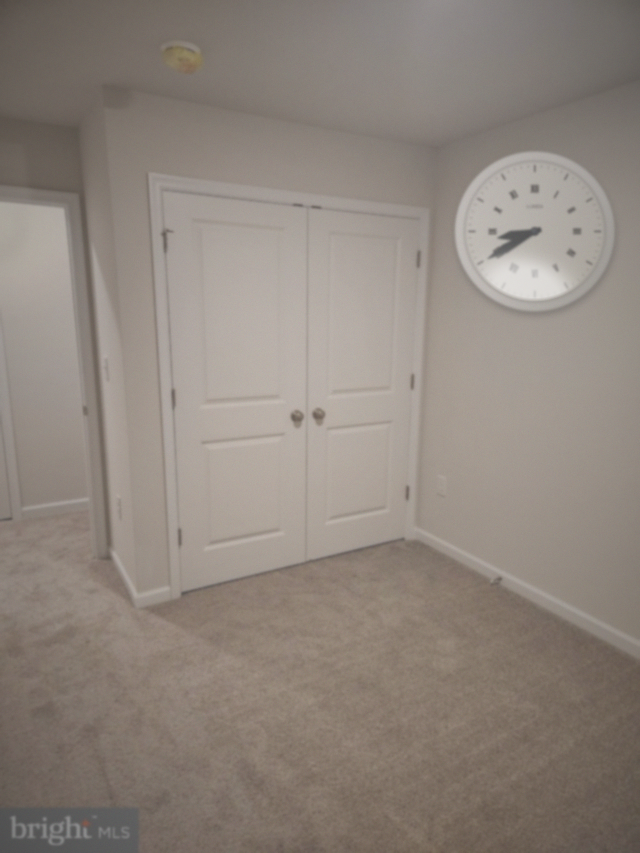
8.40
